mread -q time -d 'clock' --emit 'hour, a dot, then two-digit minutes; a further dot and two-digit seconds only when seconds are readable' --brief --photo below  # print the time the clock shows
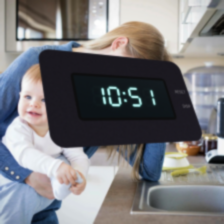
10.51
